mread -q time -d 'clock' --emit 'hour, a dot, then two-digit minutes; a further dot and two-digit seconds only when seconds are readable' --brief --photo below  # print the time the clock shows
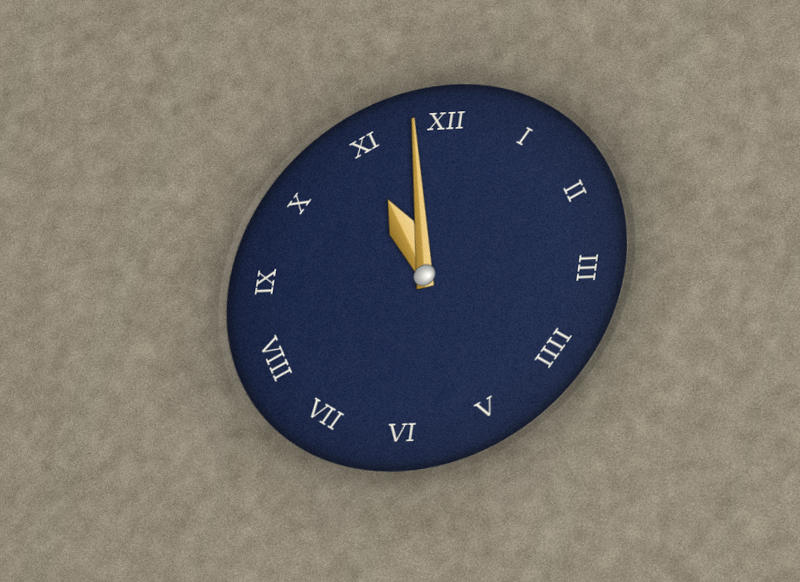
10.58
